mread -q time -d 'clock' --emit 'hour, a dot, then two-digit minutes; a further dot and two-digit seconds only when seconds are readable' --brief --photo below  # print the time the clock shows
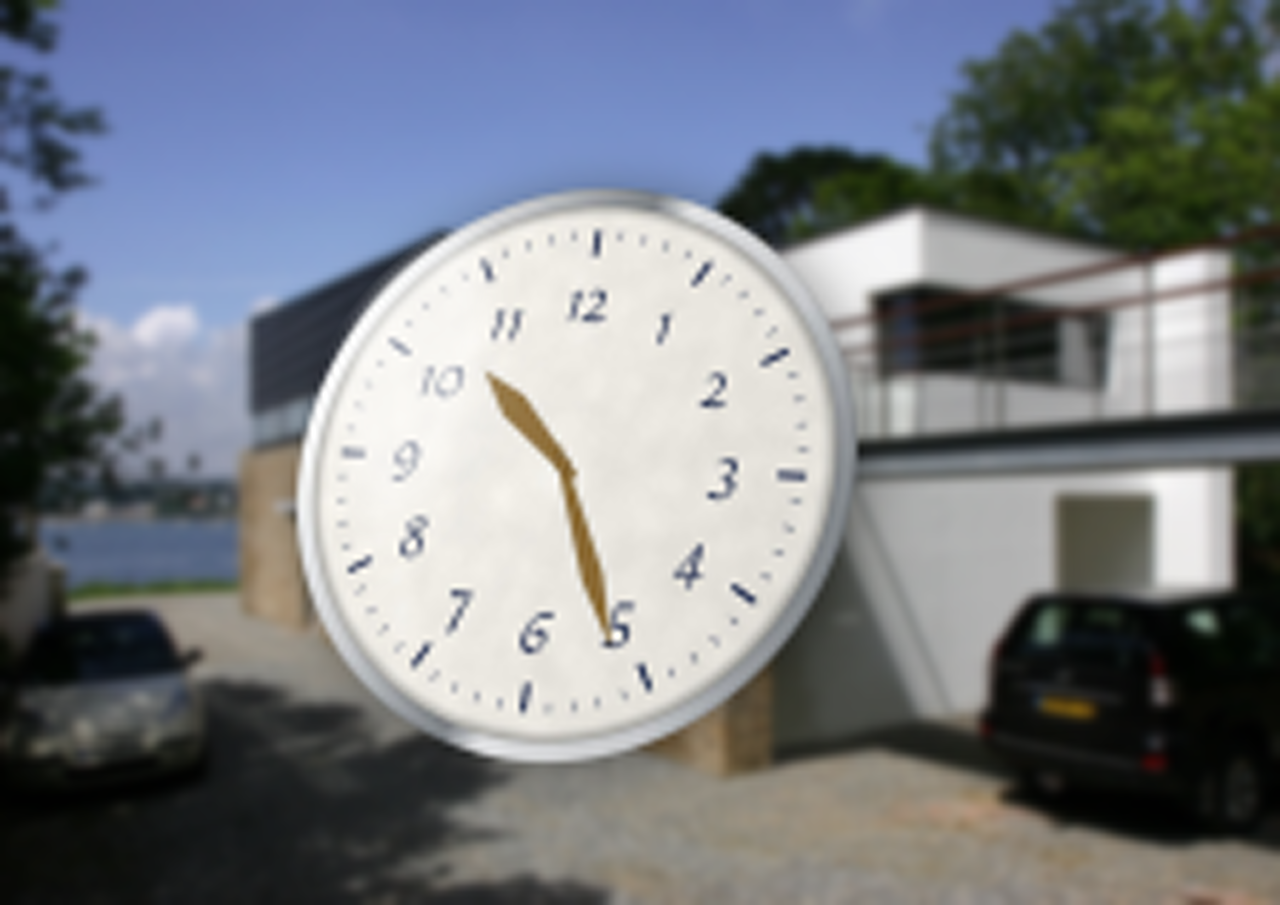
10.26
